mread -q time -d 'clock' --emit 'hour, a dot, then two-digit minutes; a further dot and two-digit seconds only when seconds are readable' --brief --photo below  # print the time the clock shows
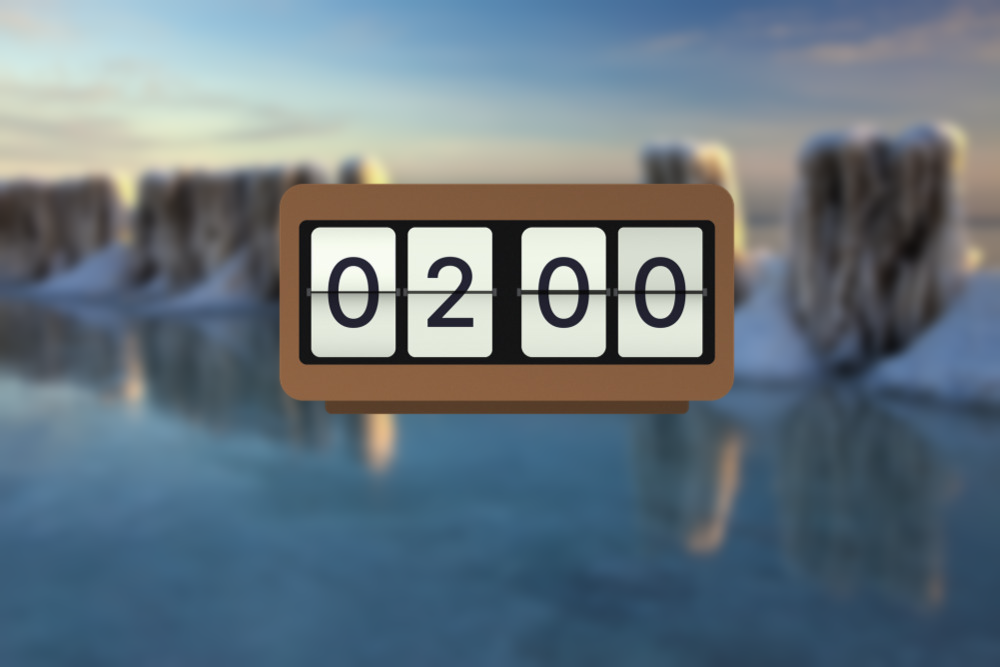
2.00
